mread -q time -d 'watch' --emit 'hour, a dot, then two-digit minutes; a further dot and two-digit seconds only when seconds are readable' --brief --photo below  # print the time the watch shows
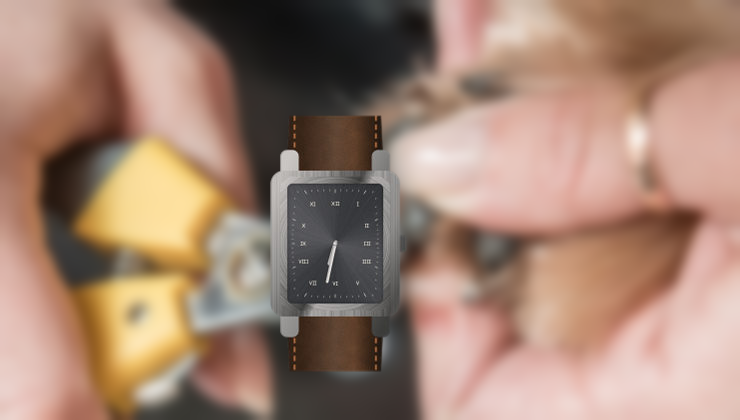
6.32
